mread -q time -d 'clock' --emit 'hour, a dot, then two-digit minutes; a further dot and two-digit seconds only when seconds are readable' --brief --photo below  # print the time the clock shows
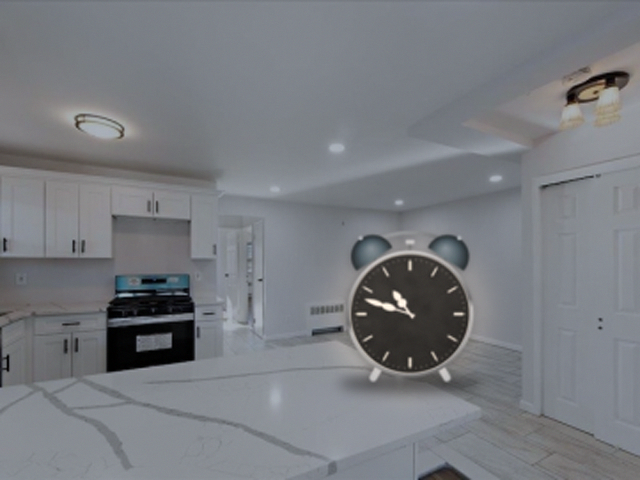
10.48
